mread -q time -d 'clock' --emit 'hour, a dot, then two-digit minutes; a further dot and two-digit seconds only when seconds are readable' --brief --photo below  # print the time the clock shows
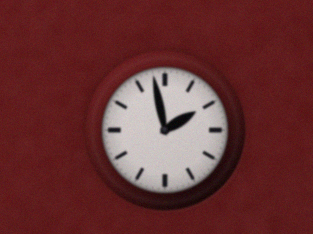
1.58
